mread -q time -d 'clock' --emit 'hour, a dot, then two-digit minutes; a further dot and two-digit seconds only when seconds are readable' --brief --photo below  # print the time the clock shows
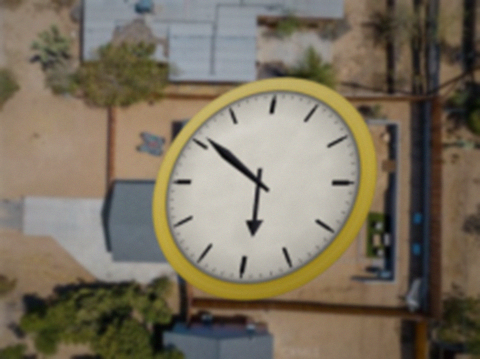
5.51
